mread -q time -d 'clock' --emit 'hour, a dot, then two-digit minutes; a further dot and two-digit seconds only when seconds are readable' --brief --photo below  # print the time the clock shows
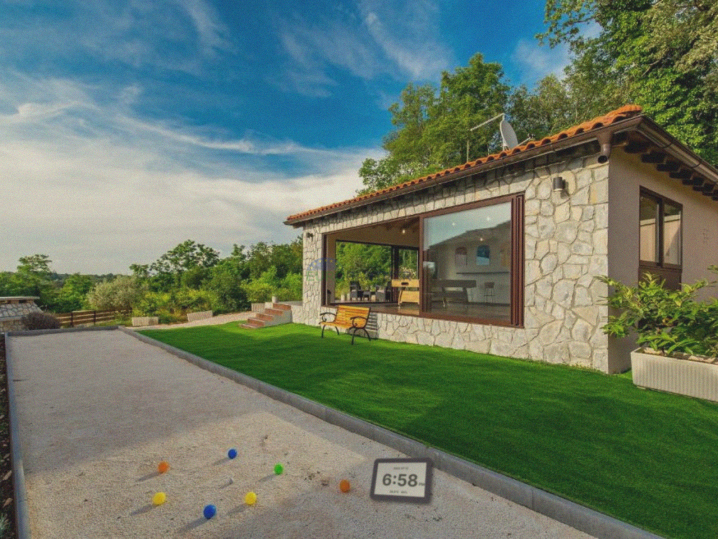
6.58
